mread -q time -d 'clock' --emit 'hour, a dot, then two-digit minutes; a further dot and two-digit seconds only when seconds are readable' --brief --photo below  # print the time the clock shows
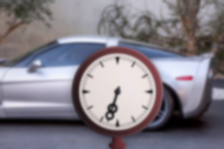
6.33
